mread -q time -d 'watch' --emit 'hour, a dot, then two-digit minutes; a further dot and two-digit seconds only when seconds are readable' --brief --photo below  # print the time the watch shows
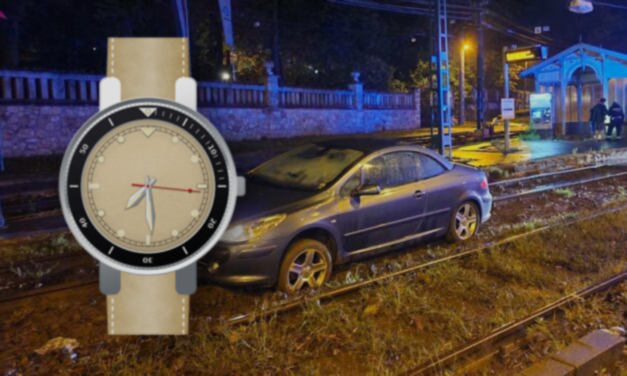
7.29.16
